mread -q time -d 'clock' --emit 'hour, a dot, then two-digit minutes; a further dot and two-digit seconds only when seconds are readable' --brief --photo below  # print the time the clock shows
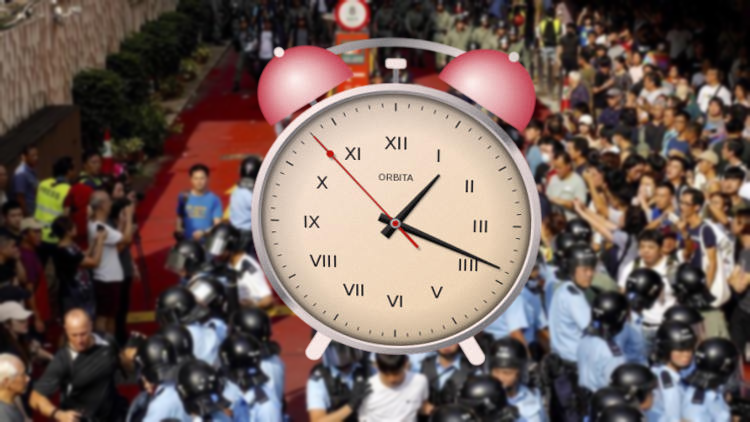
1.18.53
